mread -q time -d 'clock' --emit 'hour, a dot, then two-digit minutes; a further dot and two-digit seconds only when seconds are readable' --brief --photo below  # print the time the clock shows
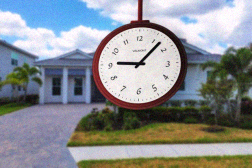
9.07
